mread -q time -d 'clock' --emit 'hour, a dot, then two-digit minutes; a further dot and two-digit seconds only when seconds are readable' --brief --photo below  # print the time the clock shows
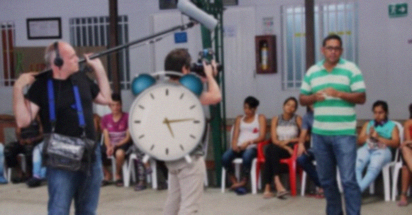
5.14
